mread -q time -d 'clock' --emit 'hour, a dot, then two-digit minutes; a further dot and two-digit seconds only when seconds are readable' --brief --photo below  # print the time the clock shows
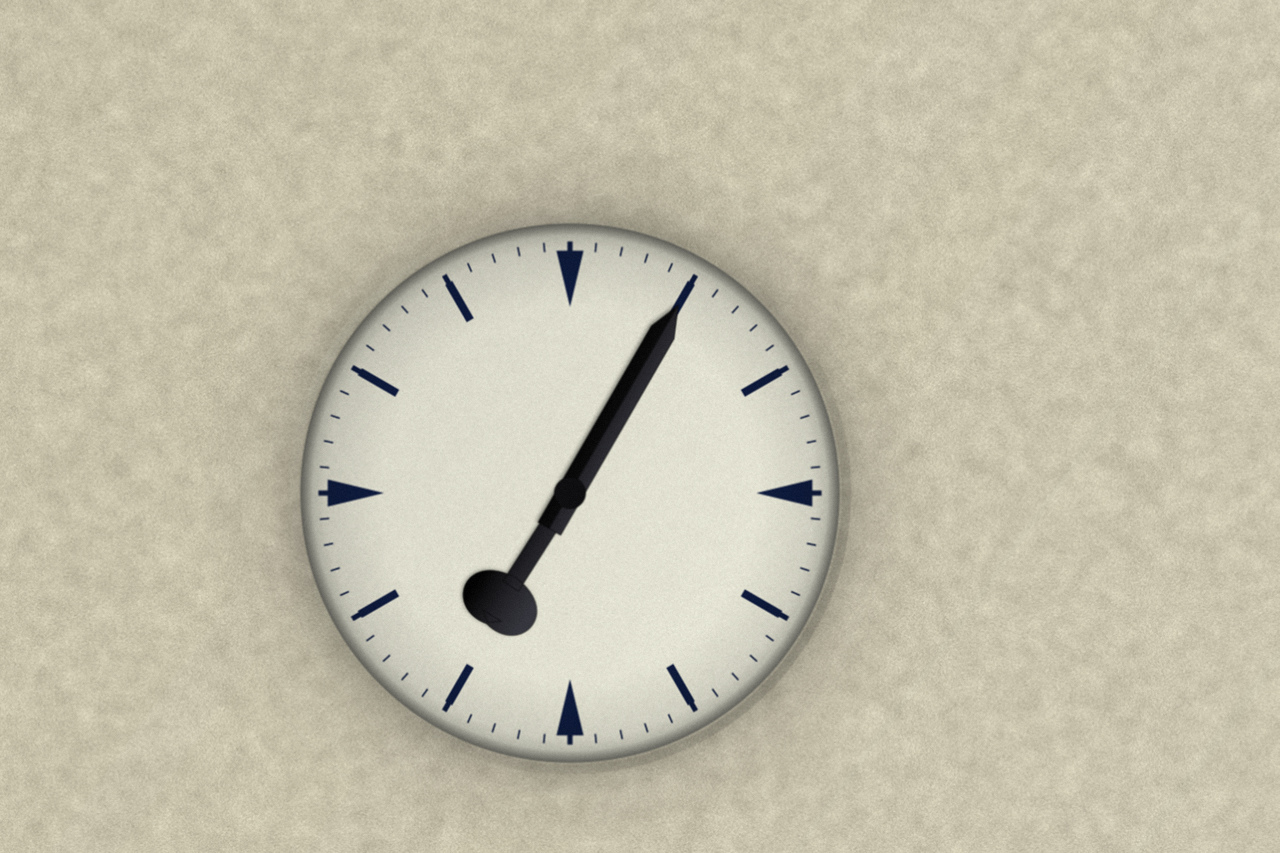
7.05
